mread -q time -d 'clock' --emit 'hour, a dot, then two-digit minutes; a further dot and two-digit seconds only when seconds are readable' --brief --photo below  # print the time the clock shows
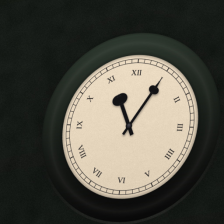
11.05
